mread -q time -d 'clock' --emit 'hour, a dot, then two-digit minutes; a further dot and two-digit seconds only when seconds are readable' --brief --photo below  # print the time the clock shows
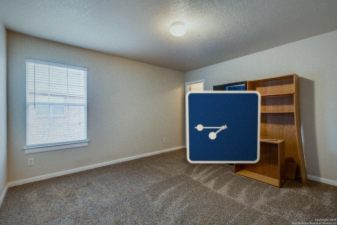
7.45
